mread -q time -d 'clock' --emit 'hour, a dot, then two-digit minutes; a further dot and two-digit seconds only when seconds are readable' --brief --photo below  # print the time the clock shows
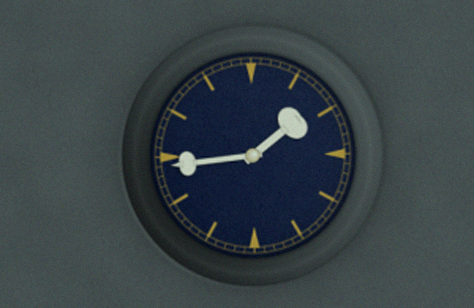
1.44
